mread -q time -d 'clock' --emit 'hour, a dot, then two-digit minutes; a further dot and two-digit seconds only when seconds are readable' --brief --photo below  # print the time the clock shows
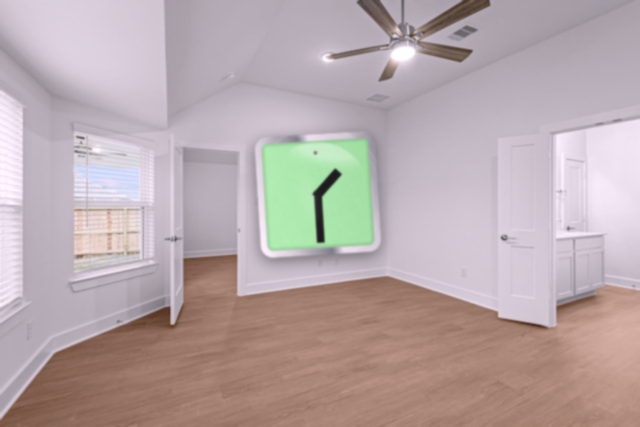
1.30
